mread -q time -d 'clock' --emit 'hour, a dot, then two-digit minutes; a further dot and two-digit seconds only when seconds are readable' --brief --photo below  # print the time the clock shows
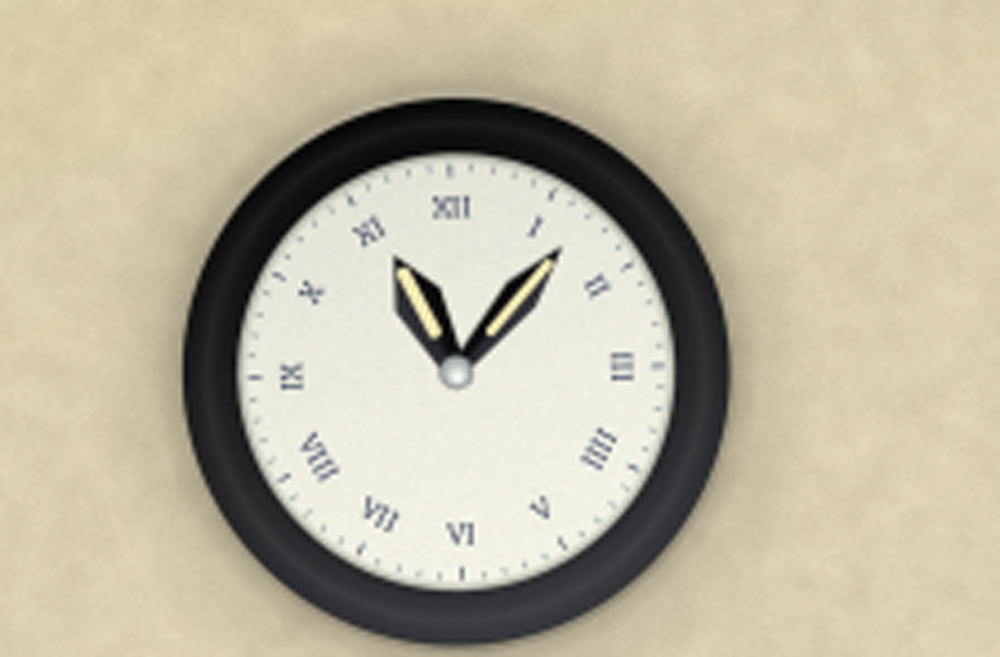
11.07
